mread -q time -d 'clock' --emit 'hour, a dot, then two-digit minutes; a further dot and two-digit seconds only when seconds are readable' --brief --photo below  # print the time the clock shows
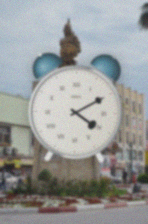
4.10
